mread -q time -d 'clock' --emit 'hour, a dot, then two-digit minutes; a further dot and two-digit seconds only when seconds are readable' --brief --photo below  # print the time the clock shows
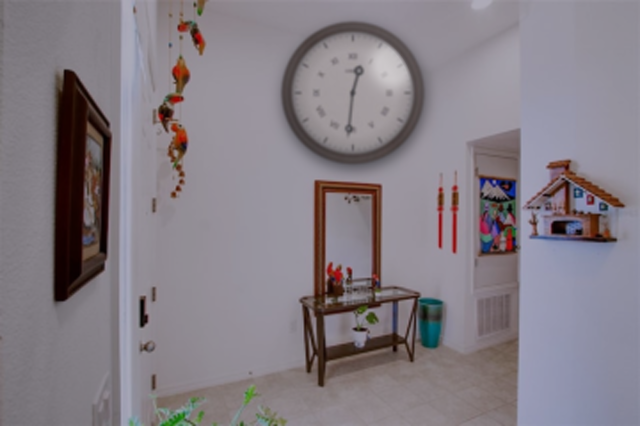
12.31
